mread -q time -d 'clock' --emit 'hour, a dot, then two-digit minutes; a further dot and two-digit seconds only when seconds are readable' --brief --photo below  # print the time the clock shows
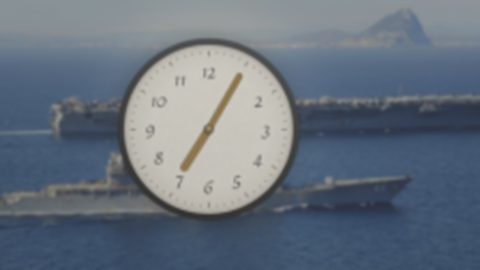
7.05
